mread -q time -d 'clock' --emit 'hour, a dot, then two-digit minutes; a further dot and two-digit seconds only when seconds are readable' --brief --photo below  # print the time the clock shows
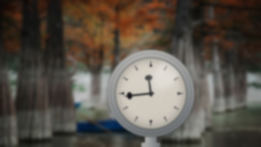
11.44
